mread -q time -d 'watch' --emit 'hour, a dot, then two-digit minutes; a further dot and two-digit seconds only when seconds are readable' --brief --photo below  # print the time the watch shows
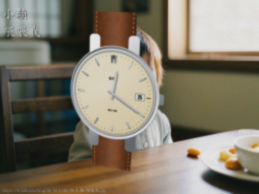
12.20
